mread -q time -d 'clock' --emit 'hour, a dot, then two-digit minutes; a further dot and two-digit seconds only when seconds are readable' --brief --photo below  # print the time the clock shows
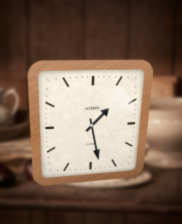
1.28
